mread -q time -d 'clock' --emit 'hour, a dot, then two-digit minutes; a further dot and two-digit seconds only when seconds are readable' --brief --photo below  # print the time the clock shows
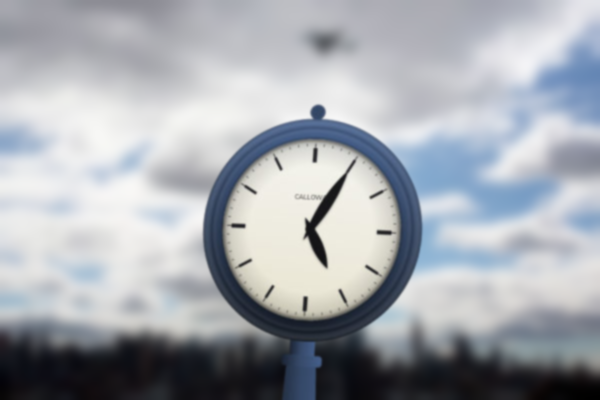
5.05
